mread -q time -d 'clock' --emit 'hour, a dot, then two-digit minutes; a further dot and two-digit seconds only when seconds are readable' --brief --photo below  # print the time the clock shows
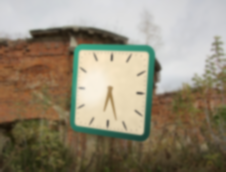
6.27
